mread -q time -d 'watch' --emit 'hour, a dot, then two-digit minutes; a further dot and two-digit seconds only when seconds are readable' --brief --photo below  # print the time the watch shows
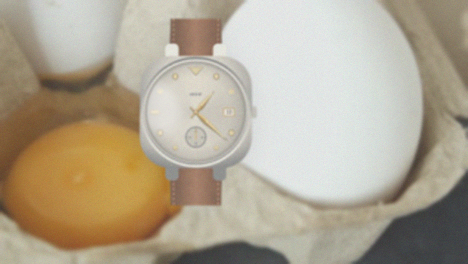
1.22
